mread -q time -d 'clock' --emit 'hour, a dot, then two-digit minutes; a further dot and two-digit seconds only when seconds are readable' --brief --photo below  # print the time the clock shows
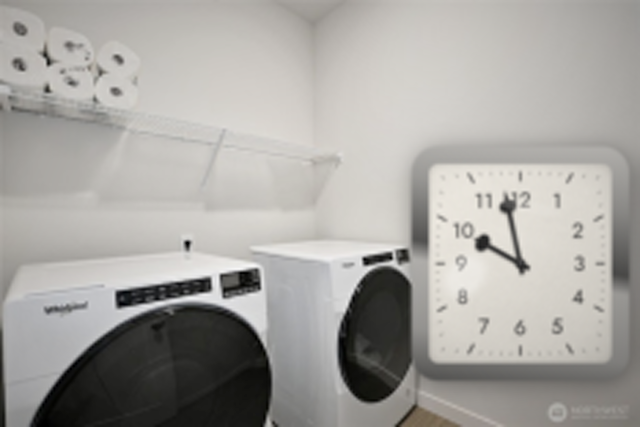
9.58
